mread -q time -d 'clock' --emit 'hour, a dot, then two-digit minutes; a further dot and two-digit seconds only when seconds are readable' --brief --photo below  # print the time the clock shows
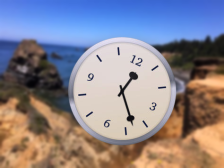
12.23
